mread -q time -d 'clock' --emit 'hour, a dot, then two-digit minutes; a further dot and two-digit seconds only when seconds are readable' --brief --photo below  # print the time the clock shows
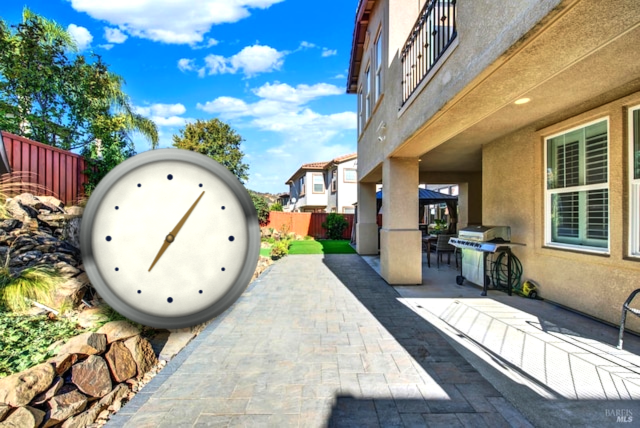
7.06
